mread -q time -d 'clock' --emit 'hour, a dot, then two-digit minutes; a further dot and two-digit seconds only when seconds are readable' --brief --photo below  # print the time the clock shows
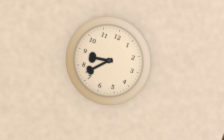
8.37
